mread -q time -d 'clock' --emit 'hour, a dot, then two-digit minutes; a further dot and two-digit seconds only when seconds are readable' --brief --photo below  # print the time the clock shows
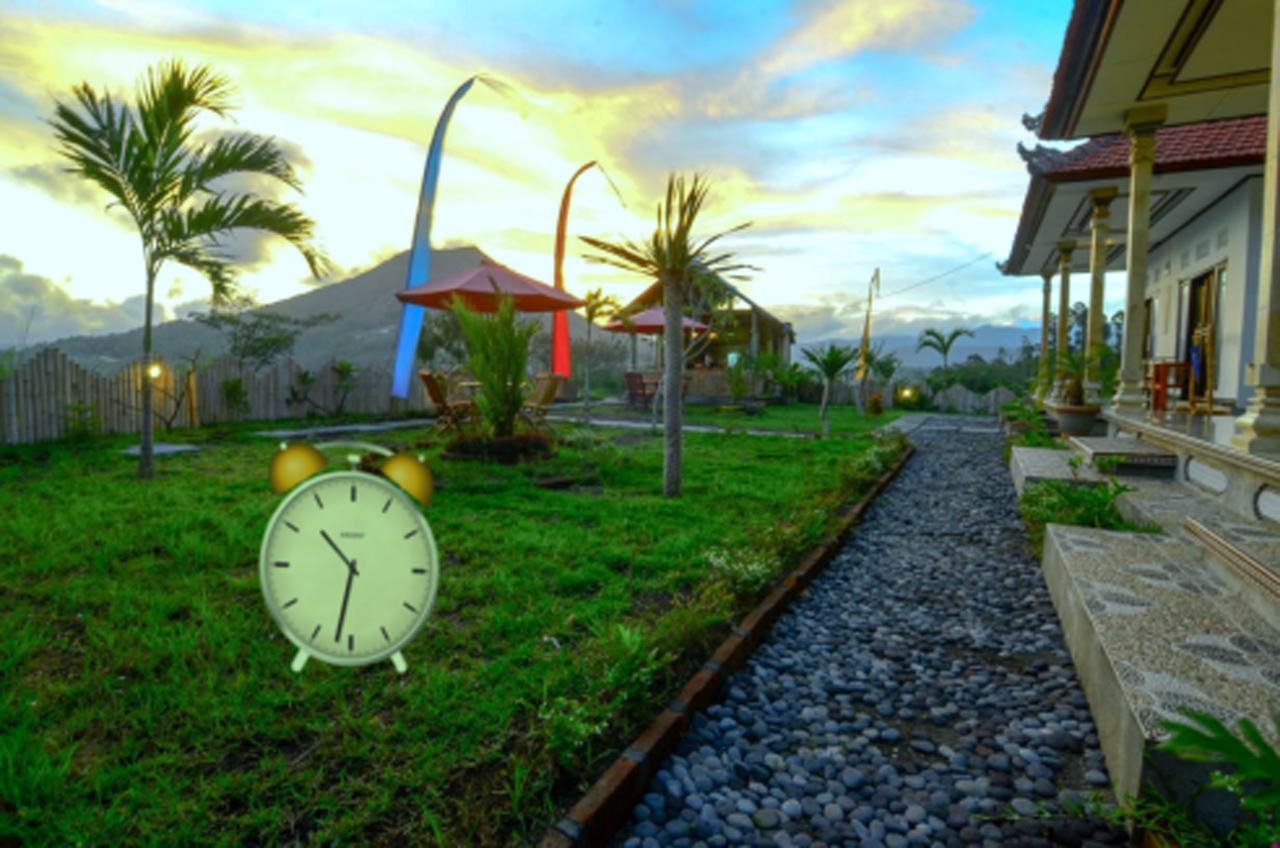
10.32
